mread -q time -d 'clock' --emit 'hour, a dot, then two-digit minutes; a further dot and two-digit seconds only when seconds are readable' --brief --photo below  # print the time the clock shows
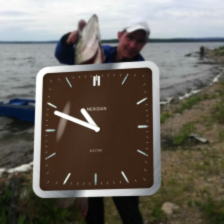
10.49
